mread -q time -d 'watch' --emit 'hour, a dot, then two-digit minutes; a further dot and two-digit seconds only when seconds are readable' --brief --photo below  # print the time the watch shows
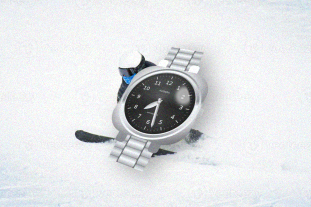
7.28
